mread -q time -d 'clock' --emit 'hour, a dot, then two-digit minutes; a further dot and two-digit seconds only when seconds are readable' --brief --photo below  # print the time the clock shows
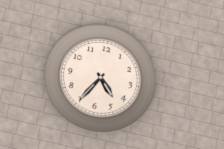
4.35
